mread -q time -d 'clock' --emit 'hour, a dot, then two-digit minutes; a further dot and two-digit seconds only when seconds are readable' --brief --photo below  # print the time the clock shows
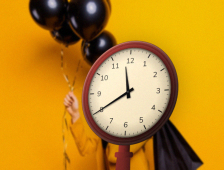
11.40
